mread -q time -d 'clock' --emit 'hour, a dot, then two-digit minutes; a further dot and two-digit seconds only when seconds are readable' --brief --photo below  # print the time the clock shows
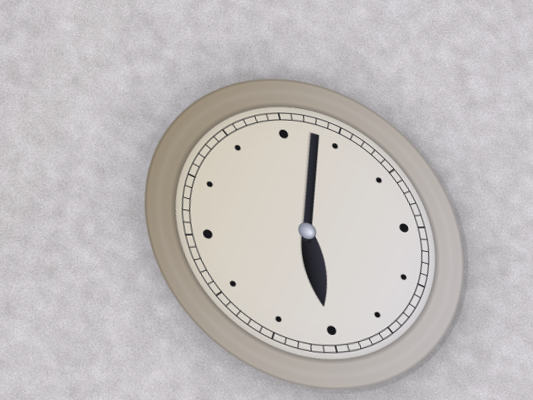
6.03
